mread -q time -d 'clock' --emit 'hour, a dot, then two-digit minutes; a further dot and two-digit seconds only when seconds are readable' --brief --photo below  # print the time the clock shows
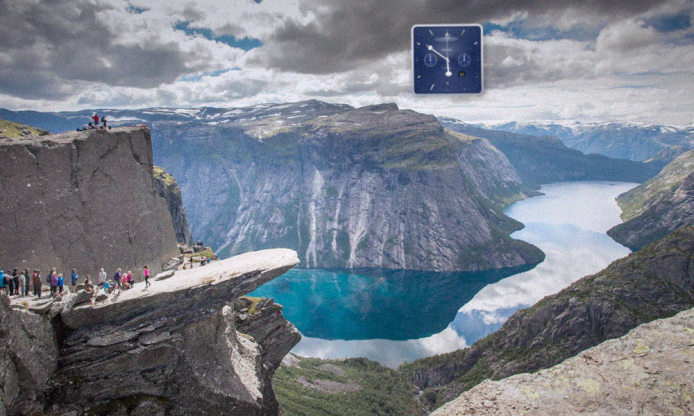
5.51
